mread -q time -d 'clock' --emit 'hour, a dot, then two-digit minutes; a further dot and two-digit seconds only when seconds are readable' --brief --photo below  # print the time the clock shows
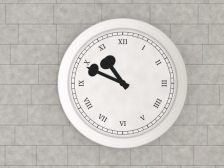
10.49
